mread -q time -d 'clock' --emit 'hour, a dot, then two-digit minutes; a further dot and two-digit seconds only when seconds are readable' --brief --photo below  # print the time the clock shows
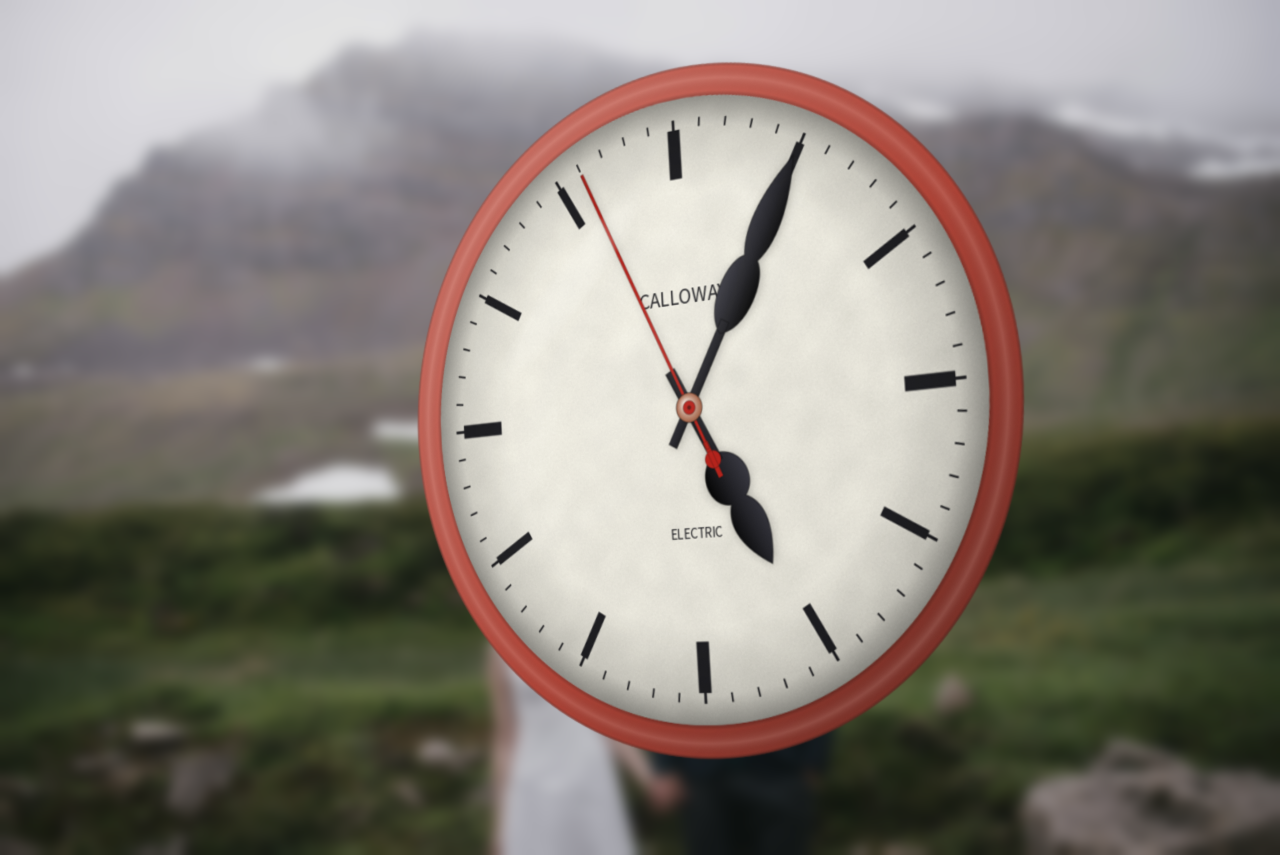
5.04.56
